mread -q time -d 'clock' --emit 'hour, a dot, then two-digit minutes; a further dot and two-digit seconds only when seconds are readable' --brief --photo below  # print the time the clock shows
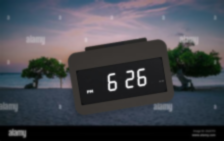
6.26
